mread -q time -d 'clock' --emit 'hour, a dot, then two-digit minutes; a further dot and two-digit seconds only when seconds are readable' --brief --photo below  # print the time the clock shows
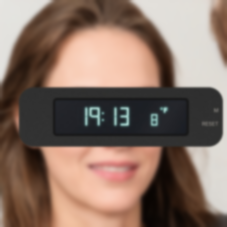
19.13
